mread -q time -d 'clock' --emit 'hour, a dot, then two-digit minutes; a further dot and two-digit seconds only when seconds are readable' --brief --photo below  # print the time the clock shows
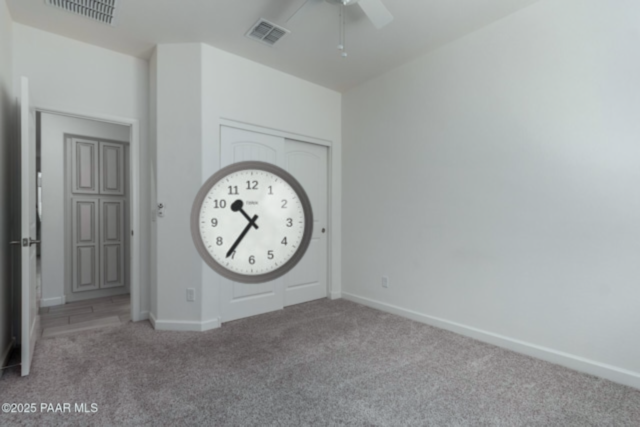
10.36
